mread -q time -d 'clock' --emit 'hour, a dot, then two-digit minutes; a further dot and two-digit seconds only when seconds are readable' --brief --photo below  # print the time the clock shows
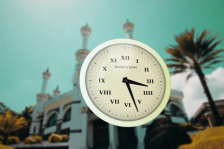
3.27
